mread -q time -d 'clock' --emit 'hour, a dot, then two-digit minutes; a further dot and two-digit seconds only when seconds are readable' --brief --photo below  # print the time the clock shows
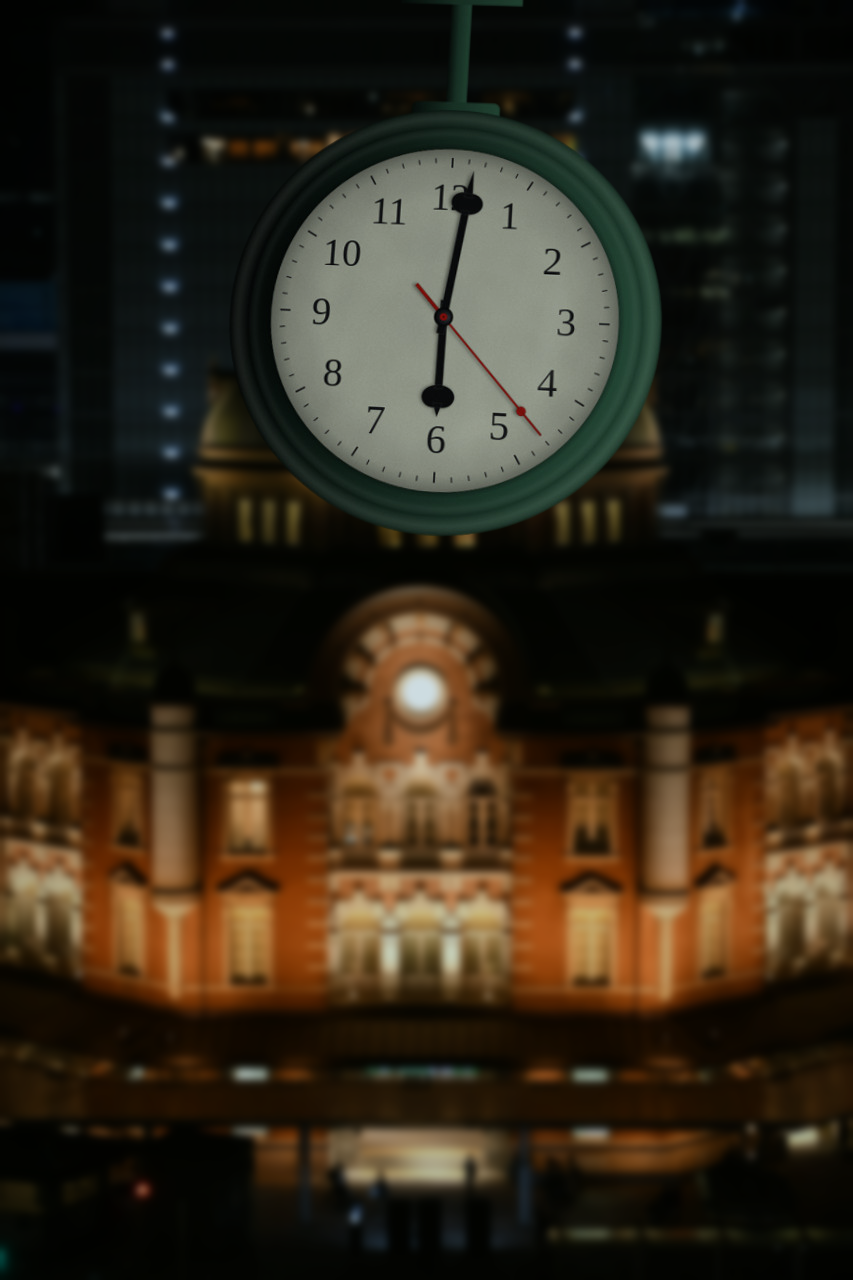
6.01.23
